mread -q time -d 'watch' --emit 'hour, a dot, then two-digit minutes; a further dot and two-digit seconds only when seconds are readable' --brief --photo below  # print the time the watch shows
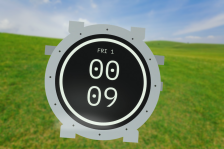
0.09
